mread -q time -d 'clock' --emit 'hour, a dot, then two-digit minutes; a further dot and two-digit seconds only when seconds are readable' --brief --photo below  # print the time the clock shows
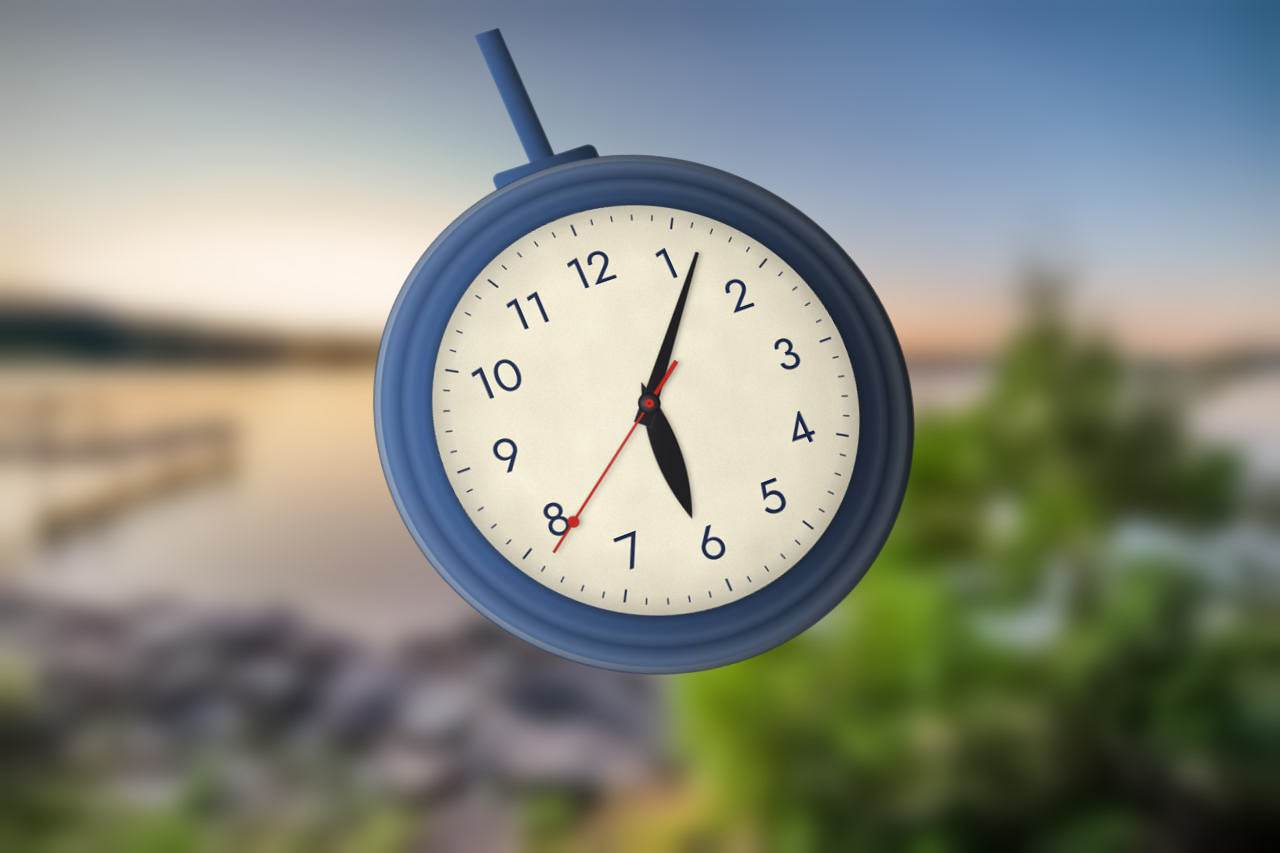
6.06.39
